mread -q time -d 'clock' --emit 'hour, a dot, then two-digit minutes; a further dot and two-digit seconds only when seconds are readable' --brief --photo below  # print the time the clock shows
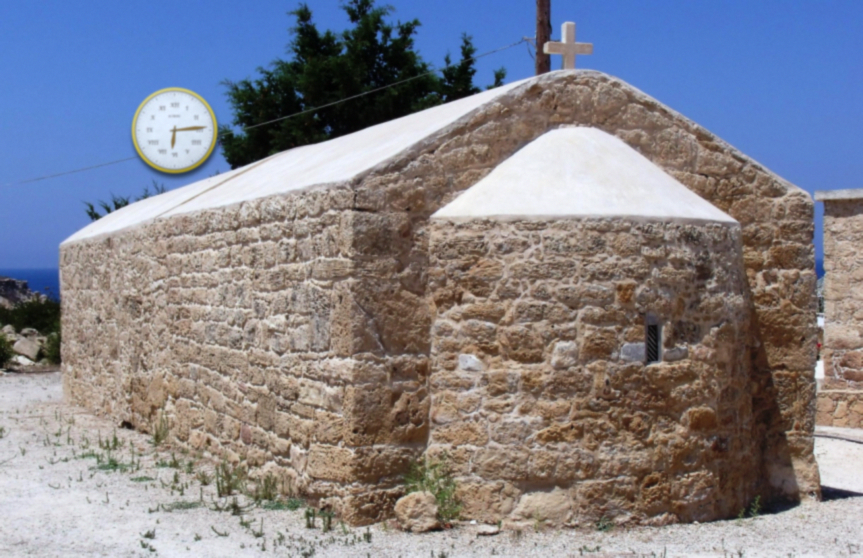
6.14
